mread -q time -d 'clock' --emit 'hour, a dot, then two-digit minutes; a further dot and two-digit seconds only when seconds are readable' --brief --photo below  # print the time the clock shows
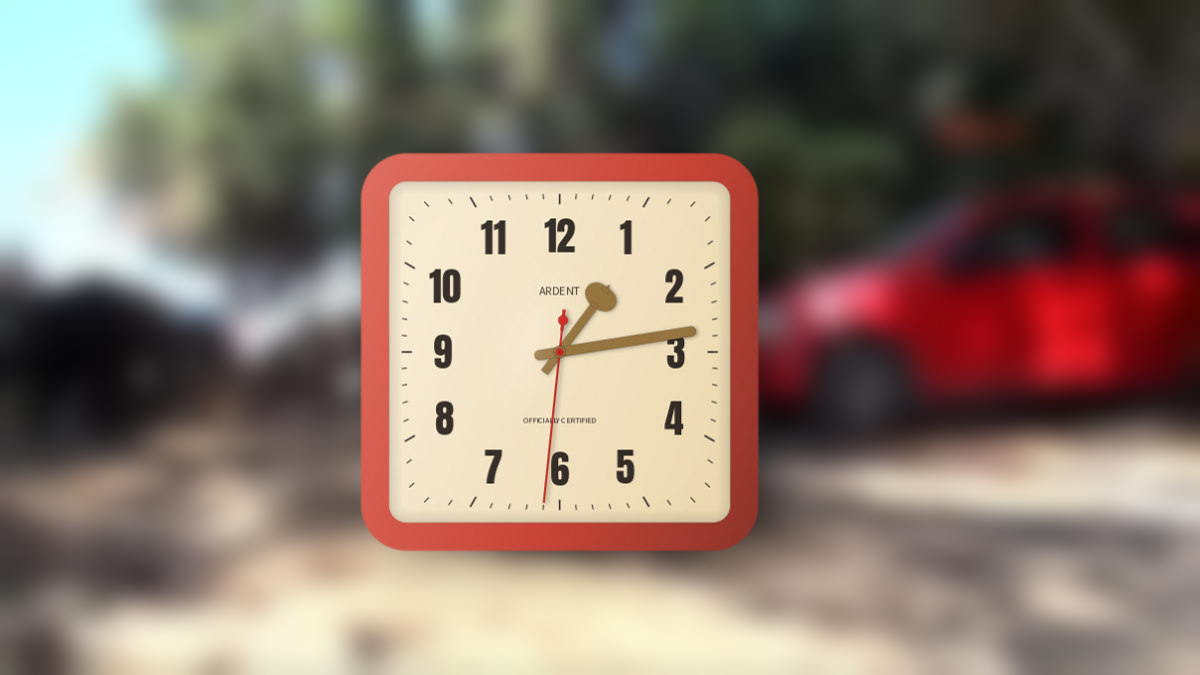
1.13.31
